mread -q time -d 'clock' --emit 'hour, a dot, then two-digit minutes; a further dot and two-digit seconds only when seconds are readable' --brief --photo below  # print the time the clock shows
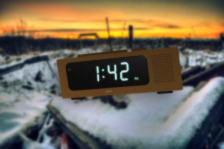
1.42
